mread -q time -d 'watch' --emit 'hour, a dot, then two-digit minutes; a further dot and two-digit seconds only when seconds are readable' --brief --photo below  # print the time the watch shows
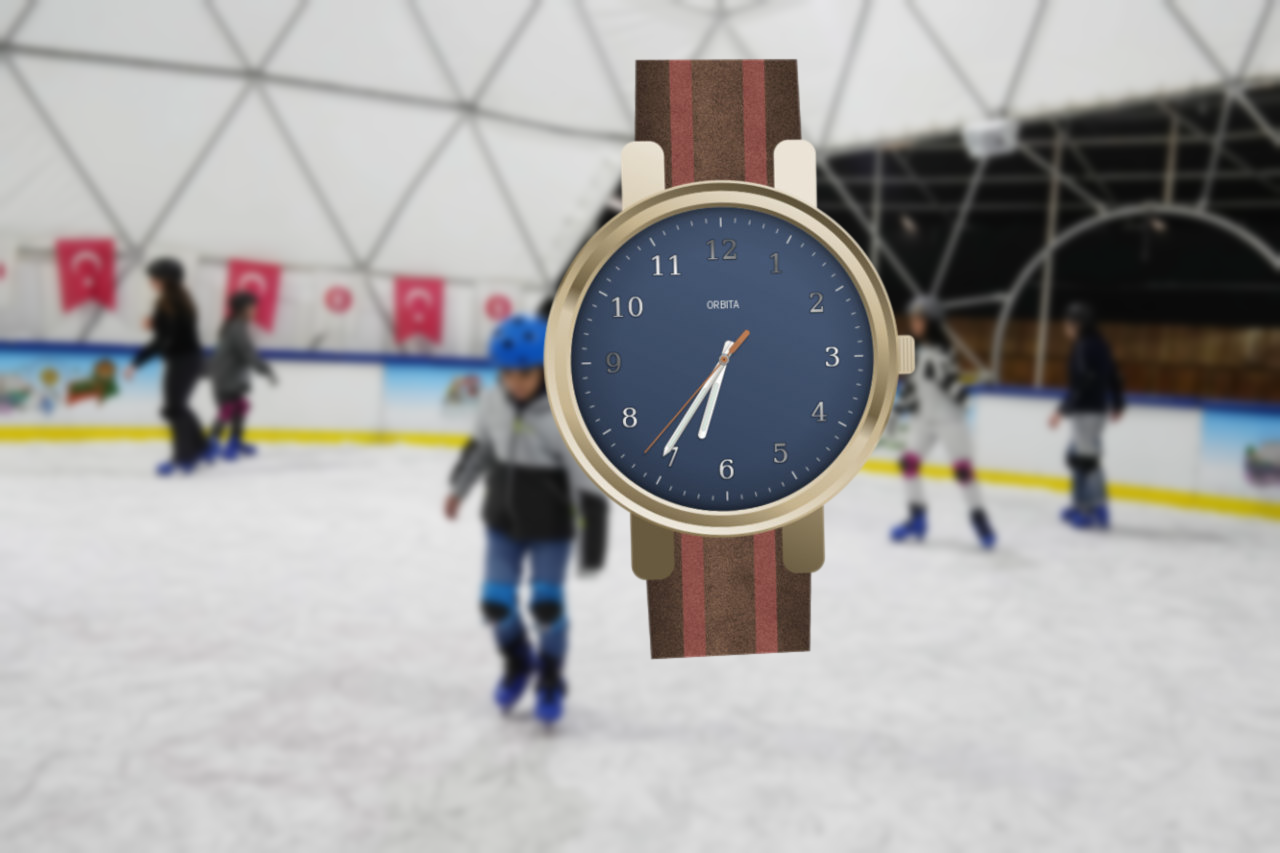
6.35.37
